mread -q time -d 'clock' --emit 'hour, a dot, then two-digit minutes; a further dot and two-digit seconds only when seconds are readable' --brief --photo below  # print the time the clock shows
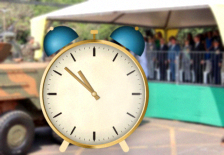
10.52
